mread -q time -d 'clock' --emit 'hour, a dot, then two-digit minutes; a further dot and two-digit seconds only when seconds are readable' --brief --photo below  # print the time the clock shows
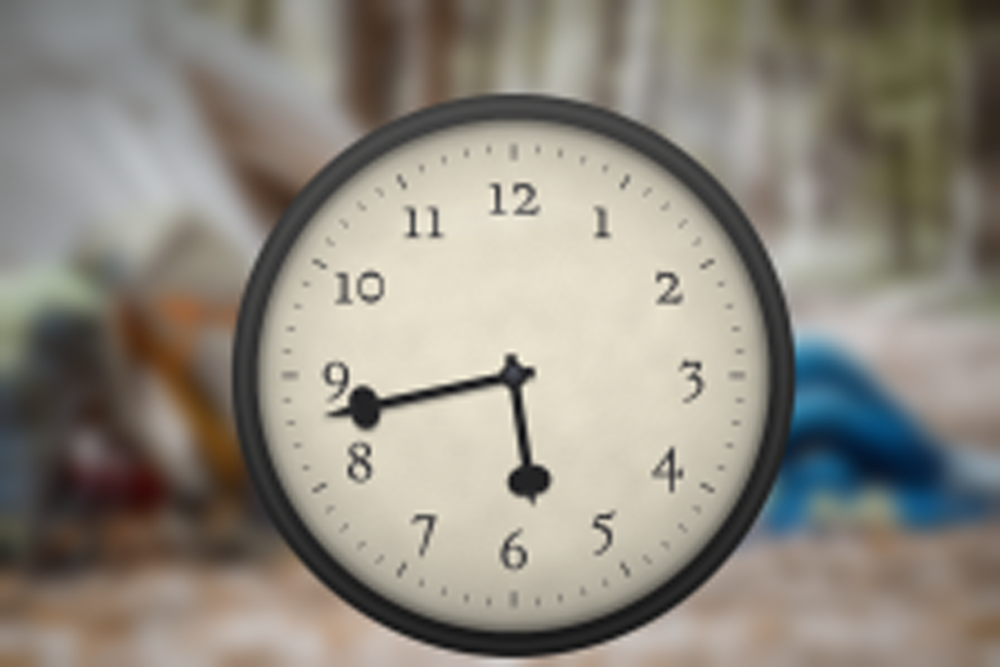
5.43
